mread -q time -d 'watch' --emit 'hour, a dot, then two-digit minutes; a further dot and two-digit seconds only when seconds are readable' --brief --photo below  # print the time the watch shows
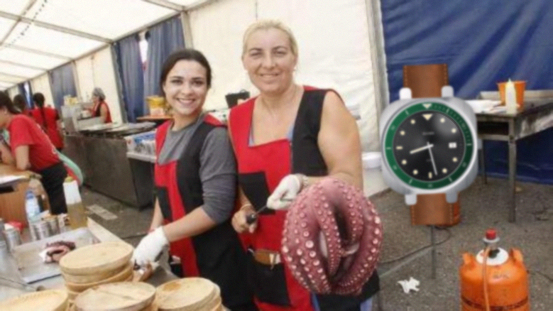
8.28
